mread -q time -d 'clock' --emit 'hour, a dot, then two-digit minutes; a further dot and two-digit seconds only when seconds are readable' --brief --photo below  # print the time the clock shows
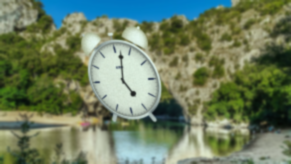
5.02
